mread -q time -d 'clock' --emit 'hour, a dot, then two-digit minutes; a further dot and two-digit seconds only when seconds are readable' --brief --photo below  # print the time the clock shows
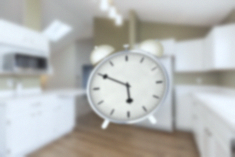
5.50
